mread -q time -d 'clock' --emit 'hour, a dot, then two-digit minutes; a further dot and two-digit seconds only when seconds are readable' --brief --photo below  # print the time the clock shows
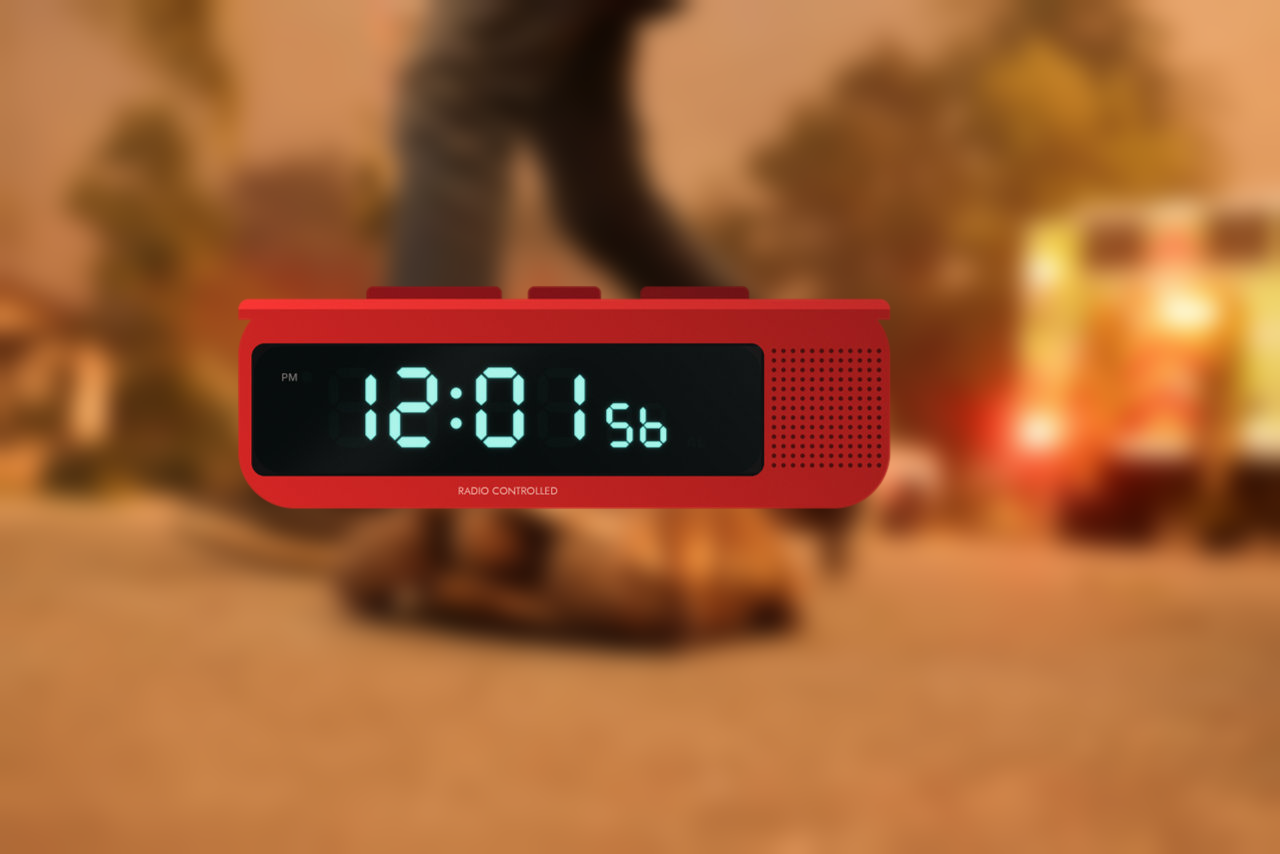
12.01.56
